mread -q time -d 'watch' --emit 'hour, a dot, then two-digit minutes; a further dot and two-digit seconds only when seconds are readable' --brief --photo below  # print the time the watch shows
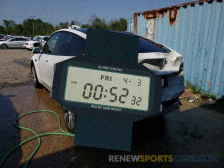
0.52.32
